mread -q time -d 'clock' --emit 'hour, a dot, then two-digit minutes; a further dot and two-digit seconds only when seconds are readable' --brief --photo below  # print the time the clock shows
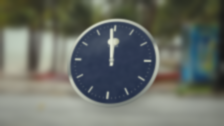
11.59
